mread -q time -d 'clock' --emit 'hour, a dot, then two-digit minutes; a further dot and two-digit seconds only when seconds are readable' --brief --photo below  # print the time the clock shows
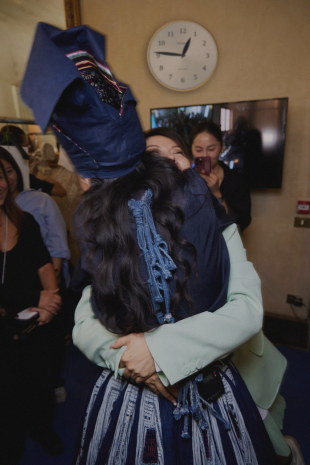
12.46
